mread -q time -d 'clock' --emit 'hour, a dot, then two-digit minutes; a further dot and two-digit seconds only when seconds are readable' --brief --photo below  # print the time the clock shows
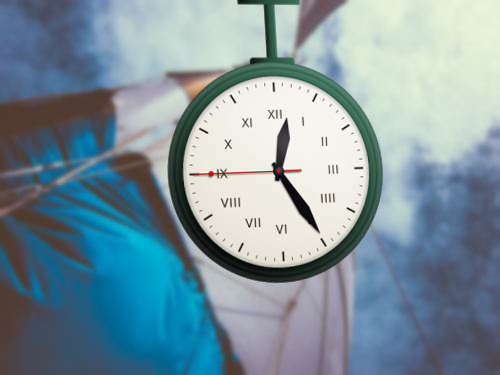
12.24.45
